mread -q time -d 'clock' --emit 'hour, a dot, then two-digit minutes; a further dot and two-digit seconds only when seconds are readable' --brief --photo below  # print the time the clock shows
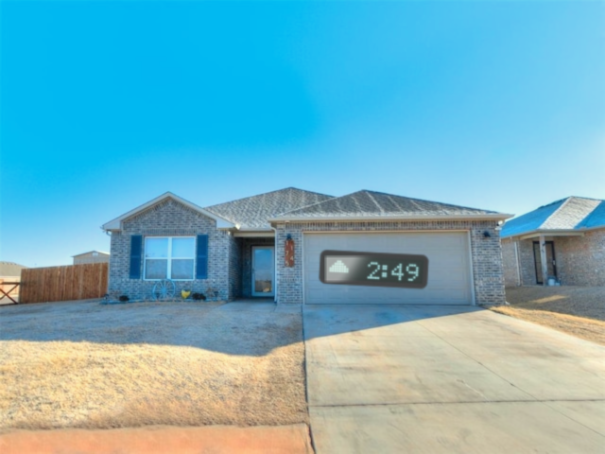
2.49
